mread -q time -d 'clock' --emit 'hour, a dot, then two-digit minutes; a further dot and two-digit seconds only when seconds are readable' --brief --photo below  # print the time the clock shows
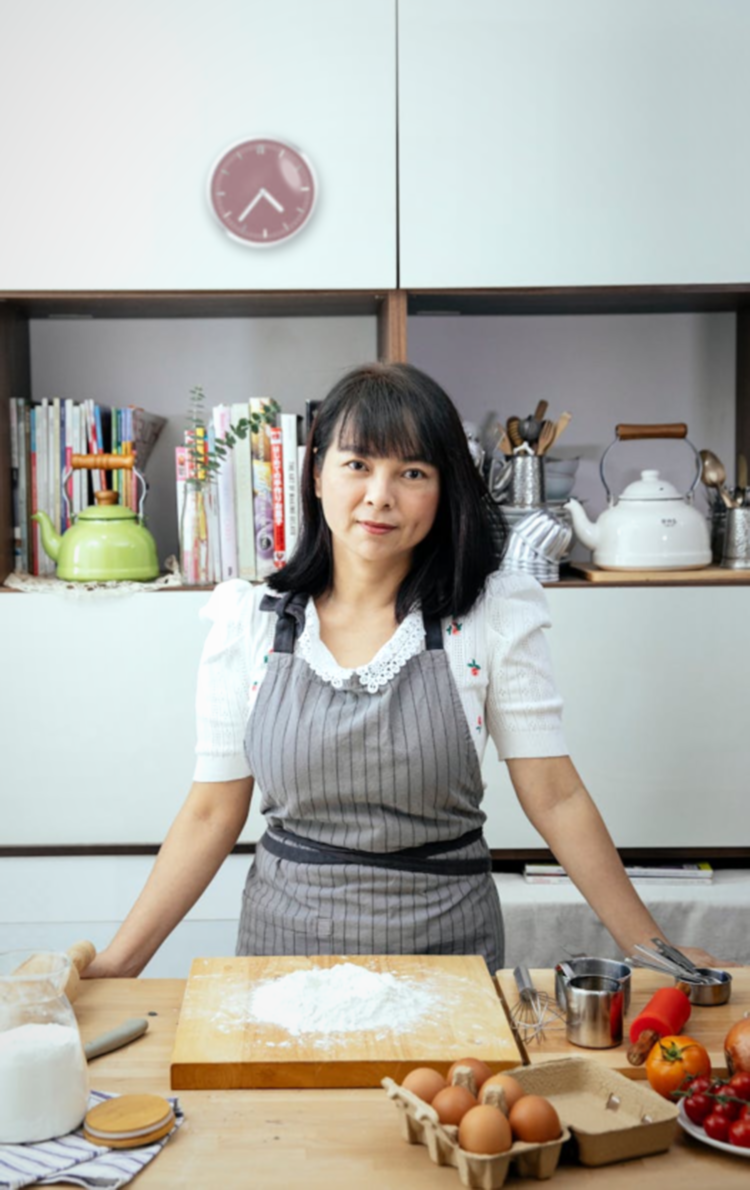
4.37
